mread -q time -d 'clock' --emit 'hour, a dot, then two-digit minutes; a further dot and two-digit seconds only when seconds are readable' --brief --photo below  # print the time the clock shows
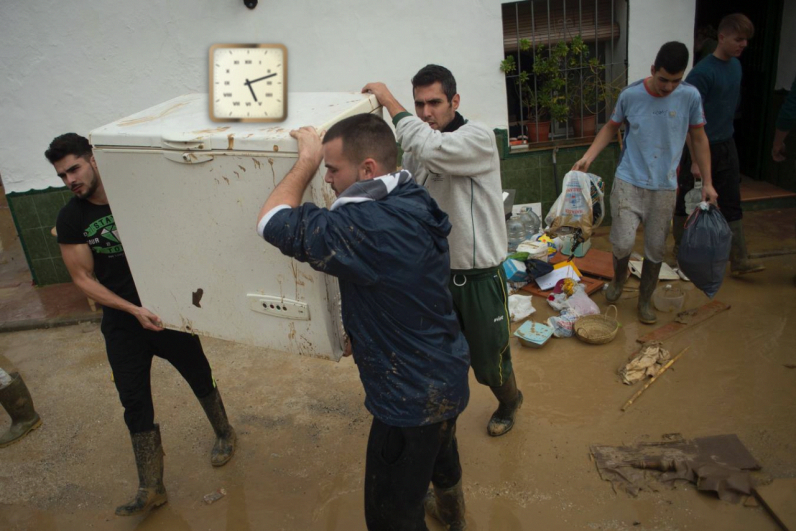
5.12
